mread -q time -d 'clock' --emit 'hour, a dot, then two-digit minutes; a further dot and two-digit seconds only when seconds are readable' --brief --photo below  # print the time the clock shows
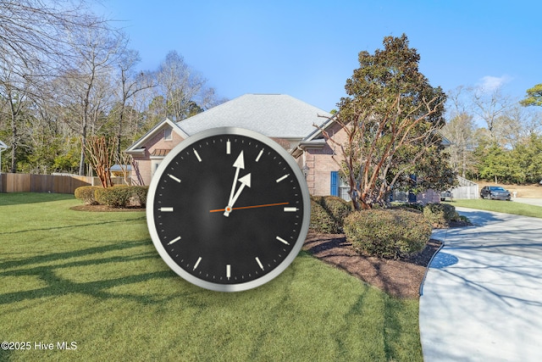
1.02.14
